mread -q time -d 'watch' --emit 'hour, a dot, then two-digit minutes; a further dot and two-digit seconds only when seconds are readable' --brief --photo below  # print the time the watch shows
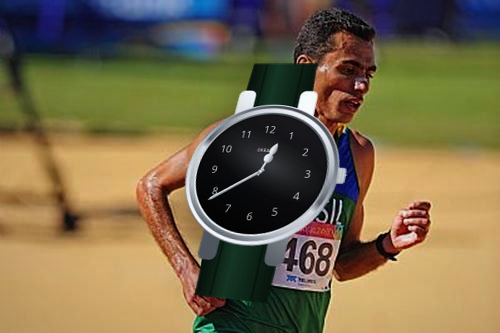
12.39
